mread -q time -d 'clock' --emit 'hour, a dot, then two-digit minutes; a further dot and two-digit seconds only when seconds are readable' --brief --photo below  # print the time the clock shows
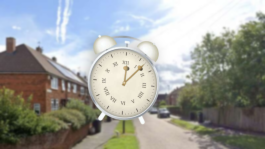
12.07
